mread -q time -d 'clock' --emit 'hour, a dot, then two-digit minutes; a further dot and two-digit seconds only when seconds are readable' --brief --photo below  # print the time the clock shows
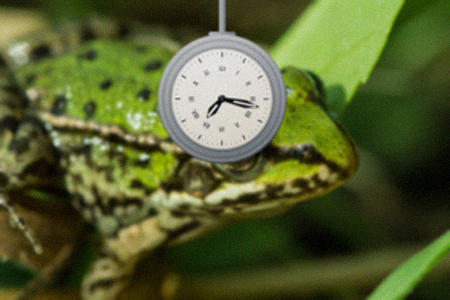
7.17
